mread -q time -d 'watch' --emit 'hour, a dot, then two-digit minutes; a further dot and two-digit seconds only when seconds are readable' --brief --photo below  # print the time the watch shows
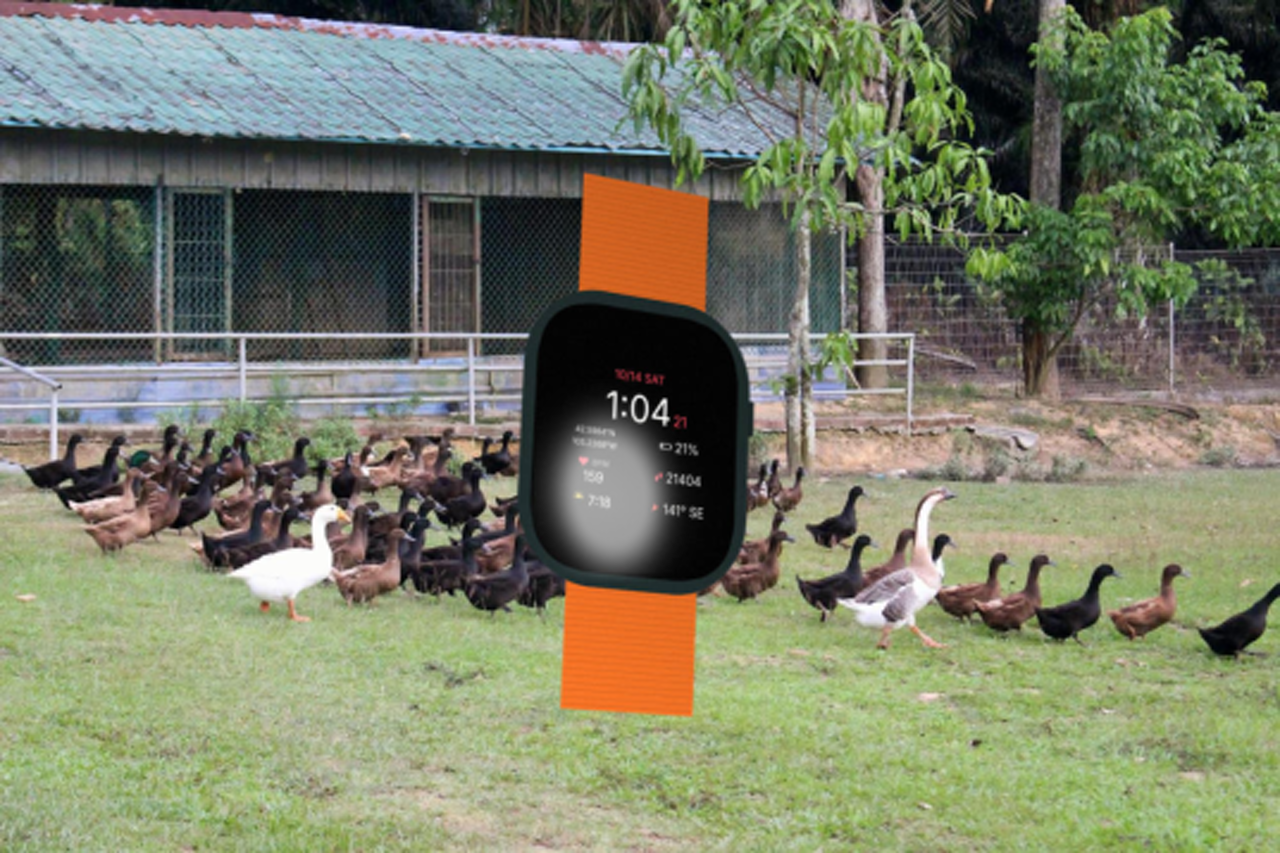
1.04
